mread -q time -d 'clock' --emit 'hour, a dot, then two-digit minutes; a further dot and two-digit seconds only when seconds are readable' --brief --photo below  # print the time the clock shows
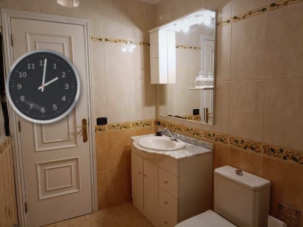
2.01
